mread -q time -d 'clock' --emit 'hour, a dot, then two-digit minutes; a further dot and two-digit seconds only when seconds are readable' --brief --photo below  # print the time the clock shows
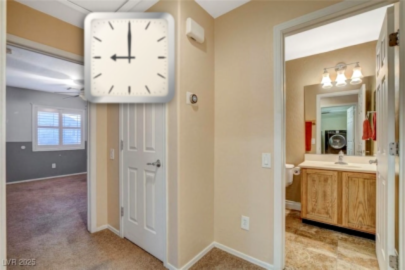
9.00
